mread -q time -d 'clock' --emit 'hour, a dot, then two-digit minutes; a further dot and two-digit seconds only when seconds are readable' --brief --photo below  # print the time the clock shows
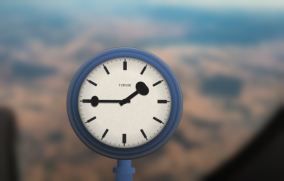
1.45
